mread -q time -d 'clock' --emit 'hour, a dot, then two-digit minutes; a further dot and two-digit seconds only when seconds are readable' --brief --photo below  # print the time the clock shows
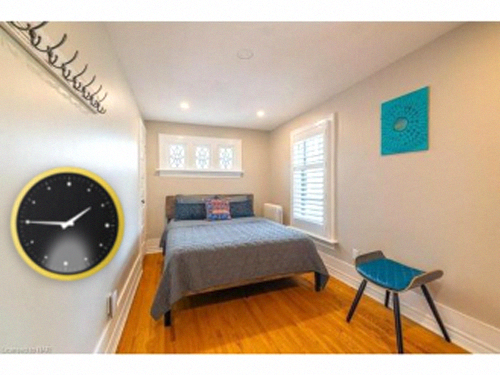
1.45
